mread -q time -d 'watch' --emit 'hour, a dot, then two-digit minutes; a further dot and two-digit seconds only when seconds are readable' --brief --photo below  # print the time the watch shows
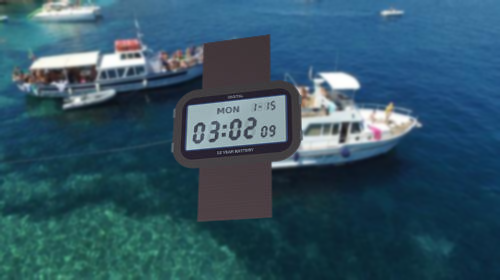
3.02.09
